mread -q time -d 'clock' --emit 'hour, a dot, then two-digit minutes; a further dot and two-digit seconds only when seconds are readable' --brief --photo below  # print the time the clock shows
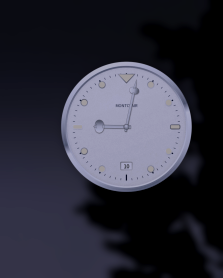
9.02
